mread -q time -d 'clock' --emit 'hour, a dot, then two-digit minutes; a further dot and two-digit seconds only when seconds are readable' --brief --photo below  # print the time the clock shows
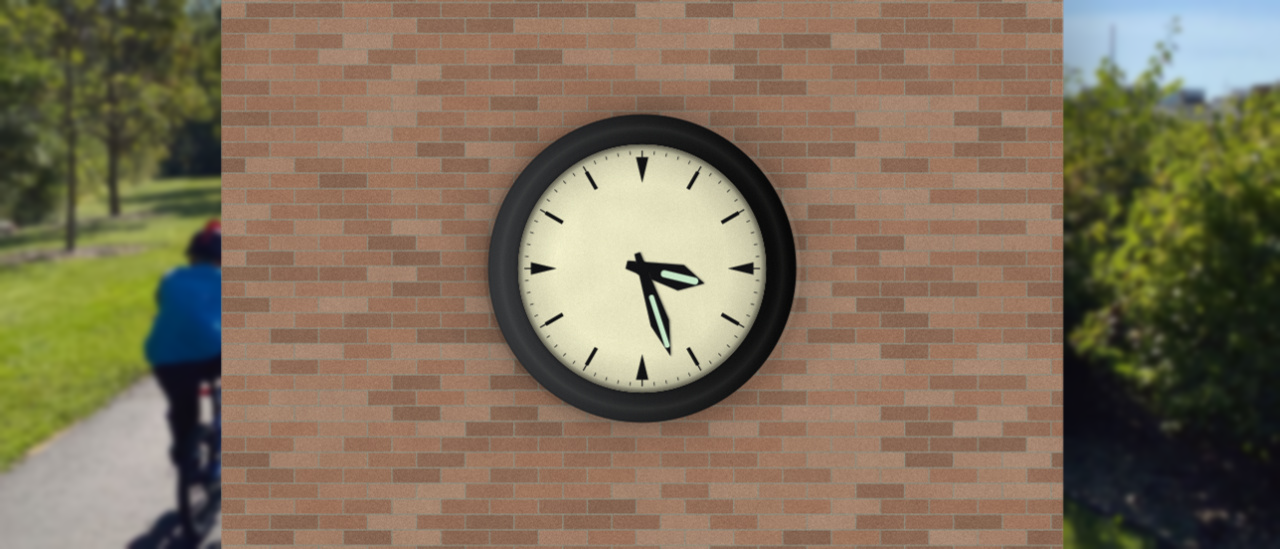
3.27
